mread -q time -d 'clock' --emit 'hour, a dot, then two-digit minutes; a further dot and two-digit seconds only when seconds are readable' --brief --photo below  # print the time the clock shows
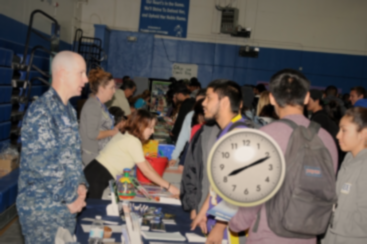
8.11
